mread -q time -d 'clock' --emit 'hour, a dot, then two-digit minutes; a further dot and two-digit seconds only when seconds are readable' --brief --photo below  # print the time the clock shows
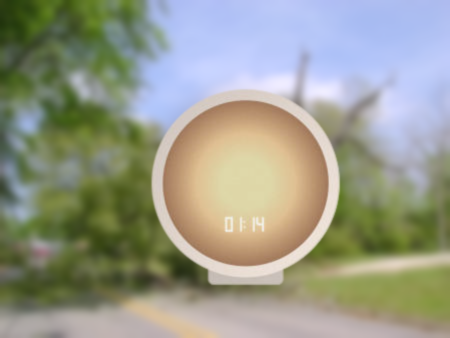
1.14
